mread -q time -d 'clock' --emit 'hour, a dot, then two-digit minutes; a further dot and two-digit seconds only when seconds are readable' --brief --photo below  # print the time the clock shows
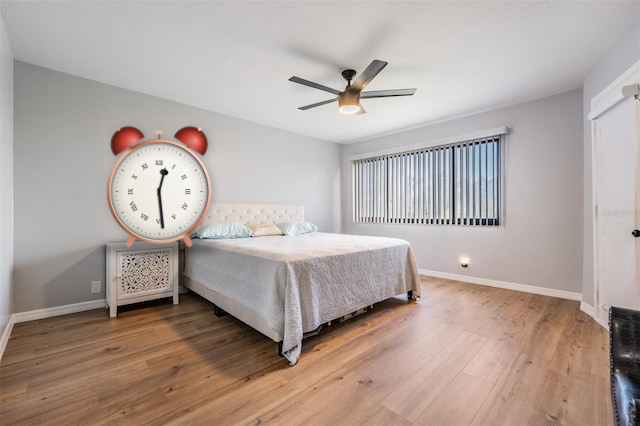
12.29
